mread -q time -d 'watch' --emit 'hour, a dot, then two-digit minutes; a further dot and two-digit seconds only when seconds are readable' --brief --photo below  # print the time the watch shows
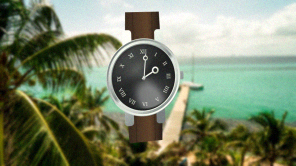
2.01
